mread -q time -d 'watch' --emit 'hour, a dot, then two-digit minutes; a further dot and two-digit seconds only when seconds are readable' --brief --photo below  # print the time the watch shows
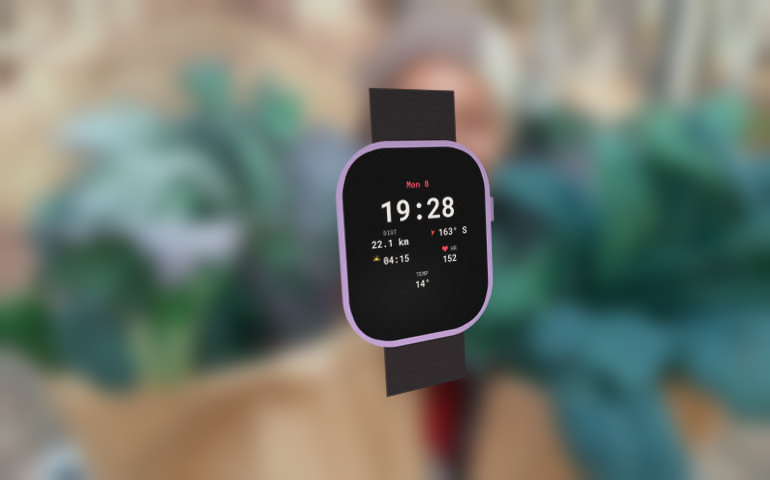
19.28
